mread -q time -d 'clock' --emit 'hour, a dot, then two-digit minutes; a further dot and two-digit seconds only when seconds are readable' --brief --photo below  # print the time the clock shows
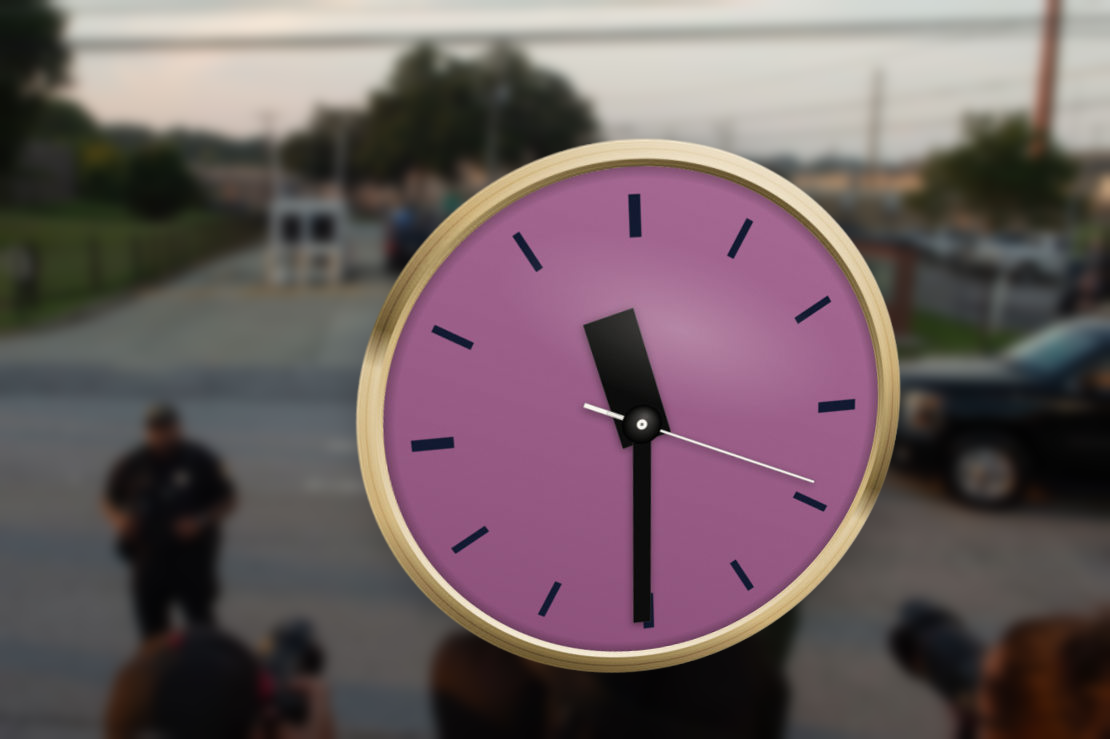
11.30.19
